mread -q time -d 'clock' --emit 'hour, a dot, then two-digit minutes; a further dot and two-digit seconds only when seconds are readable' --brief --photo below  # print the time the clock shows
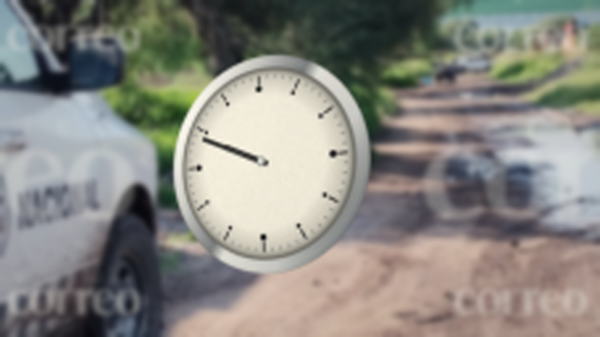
9.49
